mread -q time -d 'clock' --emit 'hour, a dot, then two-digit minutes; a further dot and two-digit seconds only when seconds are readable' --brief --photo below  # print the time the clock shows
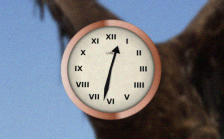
12.32
